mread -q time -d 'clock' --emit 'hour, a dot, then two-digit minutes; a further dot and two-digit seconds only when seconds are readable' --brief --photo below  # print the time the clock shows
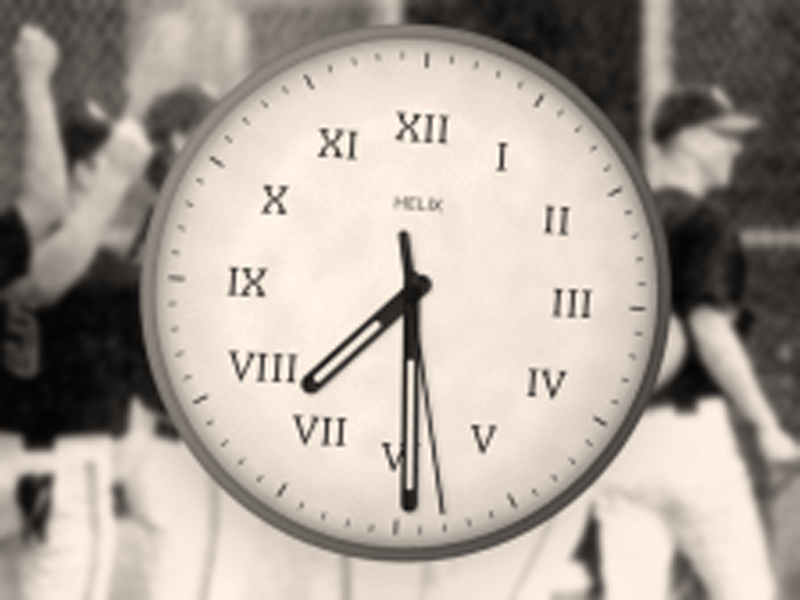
7.29.28
